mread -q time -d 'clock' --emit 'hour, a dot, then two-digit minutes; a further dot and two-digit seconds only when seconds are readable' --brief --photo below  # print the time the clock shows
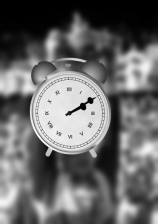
2.10
